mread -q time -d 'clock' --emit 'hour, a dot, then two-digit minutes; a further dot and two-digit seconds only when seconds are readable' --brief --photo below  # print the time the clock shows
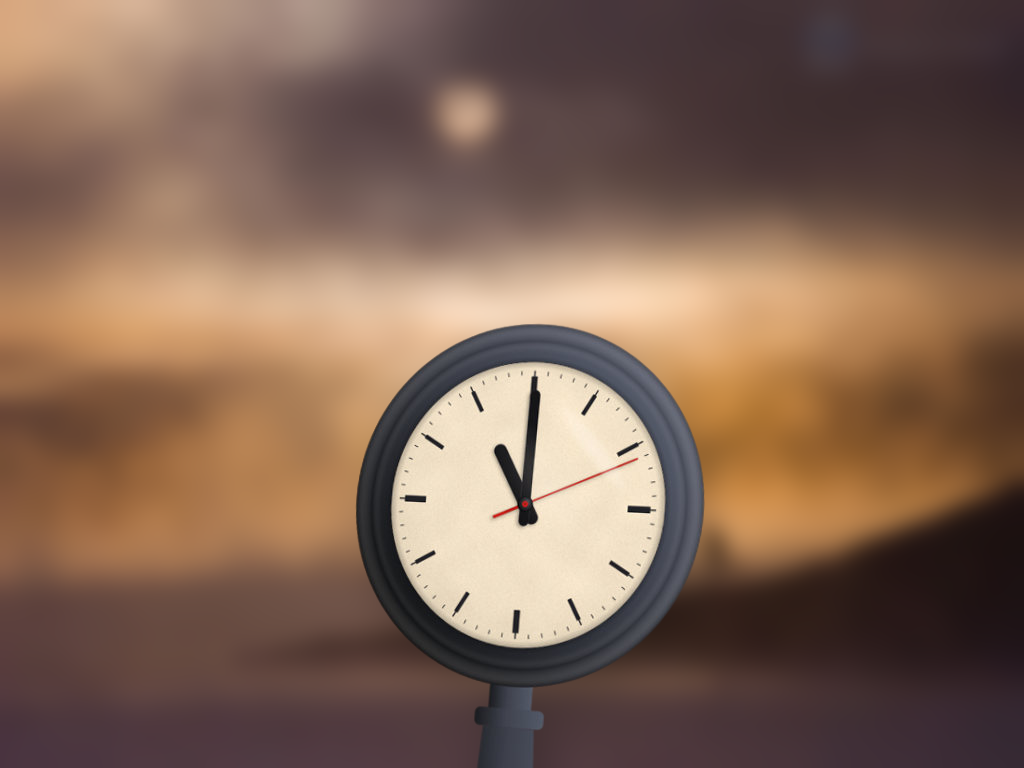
11.00.11
